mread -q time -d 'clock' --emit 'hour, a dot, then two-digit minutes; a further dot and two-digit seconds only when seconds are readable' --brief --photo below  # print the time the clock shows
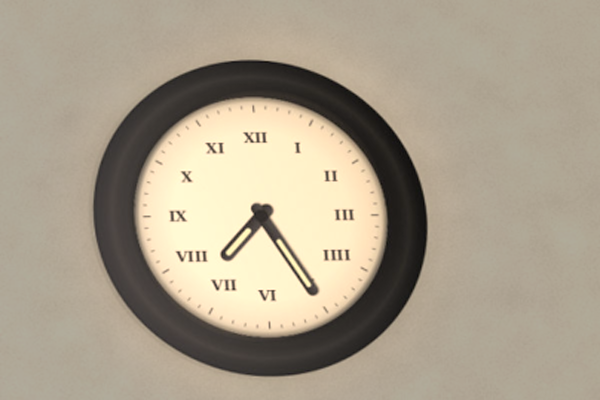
7.25
